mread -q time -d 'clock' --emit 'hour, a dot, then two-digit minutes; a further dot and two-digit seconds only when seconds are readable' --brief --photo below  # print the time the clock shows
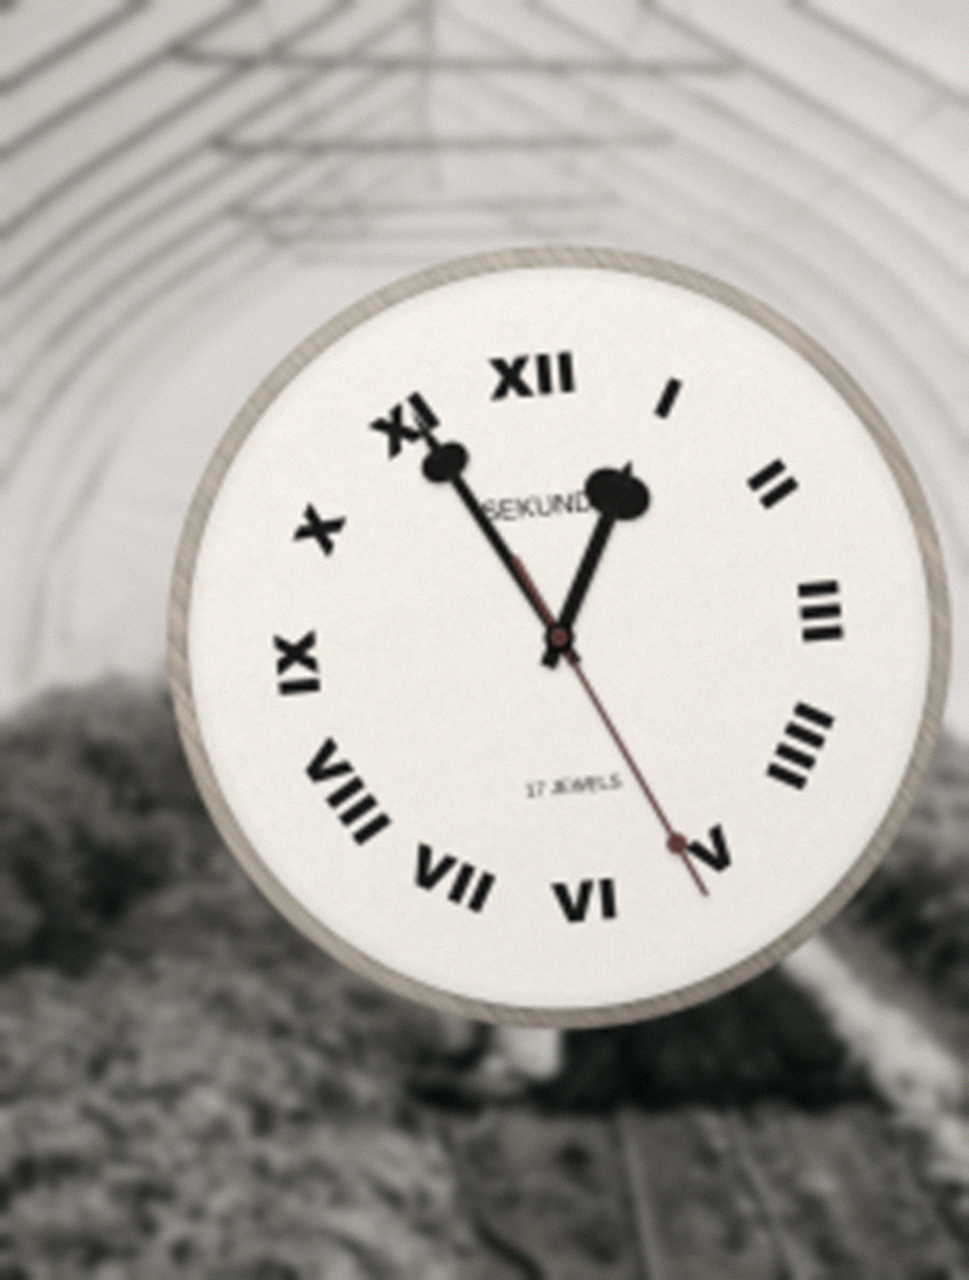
12.55.26
